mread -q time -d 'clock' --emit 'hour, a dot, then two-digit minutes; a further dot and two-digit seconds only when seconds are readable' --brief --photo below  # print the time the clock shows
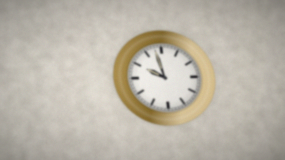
9.58
